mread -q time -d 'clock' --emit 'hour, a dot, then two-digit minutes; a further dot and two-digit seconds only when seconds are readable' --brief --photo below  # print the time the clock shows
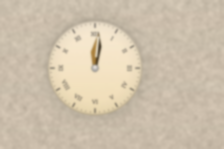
12.01
